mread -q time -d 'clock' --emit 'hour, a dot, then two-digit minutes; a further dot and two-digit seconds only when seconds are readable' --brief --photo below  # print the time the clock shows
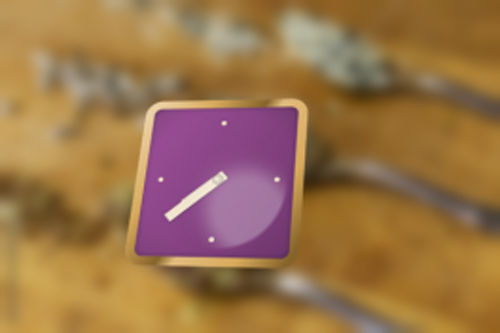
7.38
